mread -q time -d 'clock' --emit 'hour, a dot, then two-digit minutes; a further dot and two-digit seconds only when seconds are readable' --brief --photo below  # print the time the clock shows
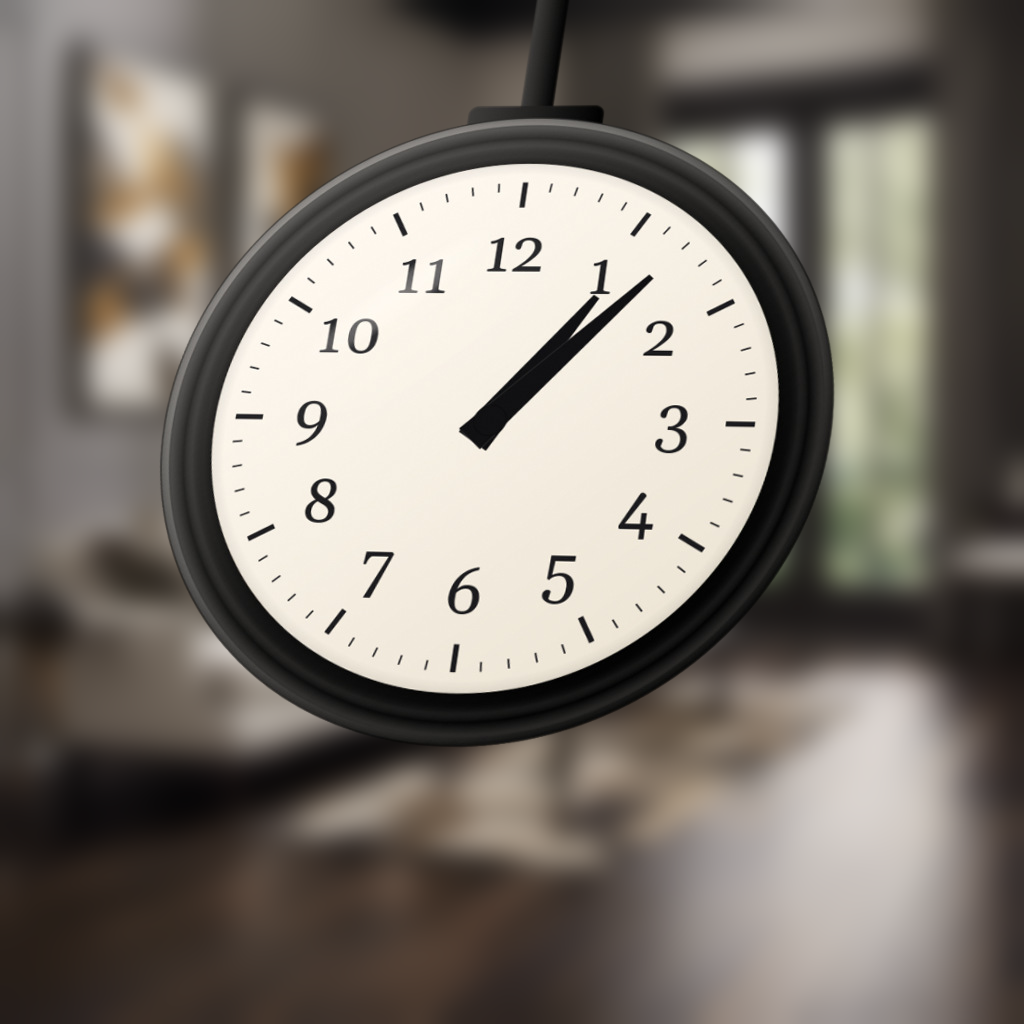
1.07
